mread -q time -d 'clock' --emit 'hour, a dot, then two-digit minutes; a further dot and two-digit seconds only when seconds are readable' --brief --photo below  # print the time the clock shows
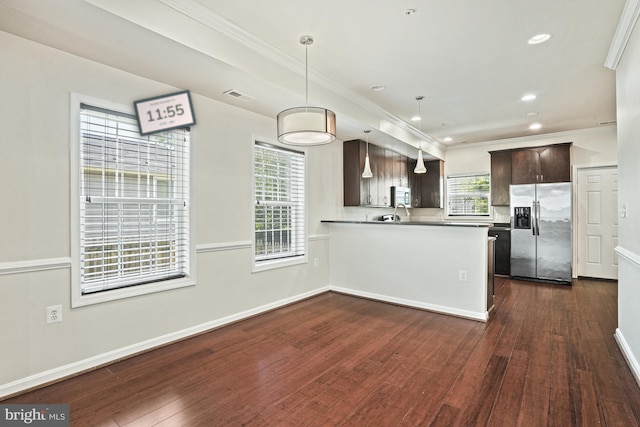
11.55
